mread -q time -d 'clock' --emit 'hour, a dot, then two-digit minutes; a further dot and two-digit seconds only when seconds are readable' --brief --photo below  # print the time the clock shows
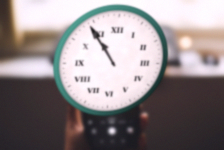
10.54
